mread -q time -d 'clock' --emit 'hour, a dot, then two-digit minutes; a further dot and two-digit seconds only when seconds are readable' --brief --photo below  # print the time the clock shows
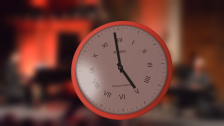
4.59
